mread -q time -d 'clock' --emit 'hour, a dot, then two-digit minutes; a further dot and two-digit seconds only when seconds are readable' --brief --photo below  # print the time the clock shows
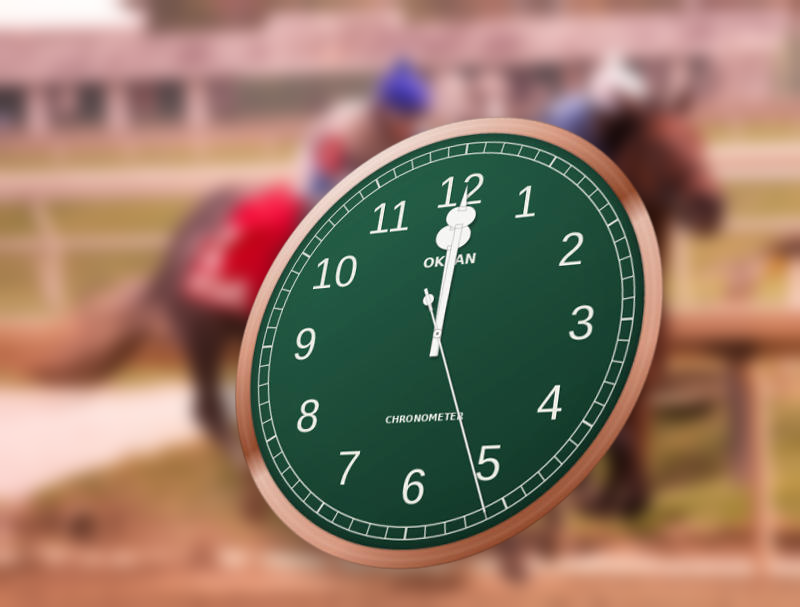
12.00.26
